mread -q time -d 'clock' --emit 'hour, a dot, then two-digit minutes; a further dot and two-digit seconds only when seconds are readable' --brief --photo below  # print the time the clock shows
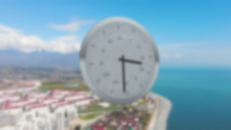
3.31
